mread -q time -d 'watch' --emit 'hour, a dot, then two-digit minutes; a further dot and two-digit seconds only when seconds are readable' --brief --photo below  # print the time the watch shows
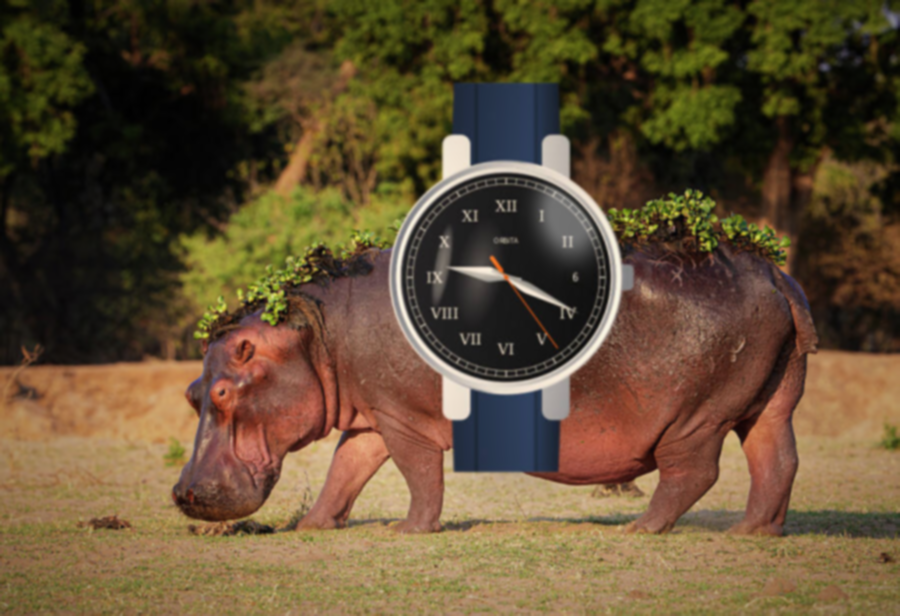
9.19.24
